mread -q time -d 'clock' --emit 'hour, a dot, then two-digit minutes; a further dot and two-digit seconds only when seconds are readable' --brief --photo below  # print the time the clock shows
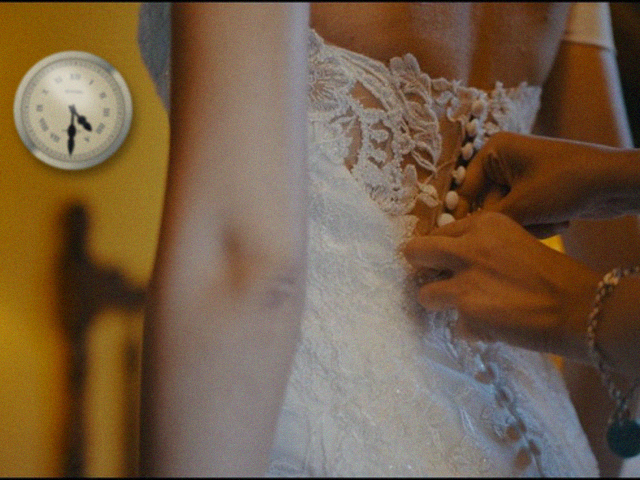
4.30
